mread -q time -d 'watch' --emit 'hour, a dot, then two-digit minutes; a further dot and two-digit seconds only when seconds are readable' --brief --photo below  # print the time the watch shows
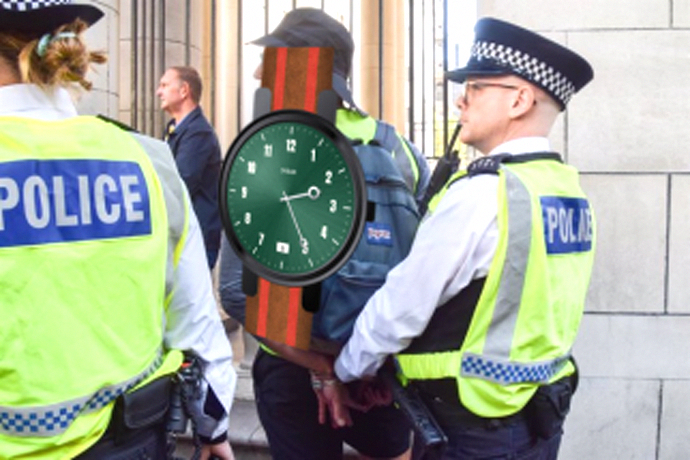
2.25
